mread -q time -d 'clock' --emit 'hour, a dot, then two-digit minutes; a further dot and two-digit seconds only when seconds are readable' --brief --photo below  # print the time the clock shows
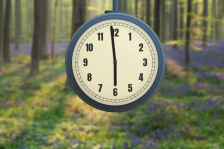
5.59
